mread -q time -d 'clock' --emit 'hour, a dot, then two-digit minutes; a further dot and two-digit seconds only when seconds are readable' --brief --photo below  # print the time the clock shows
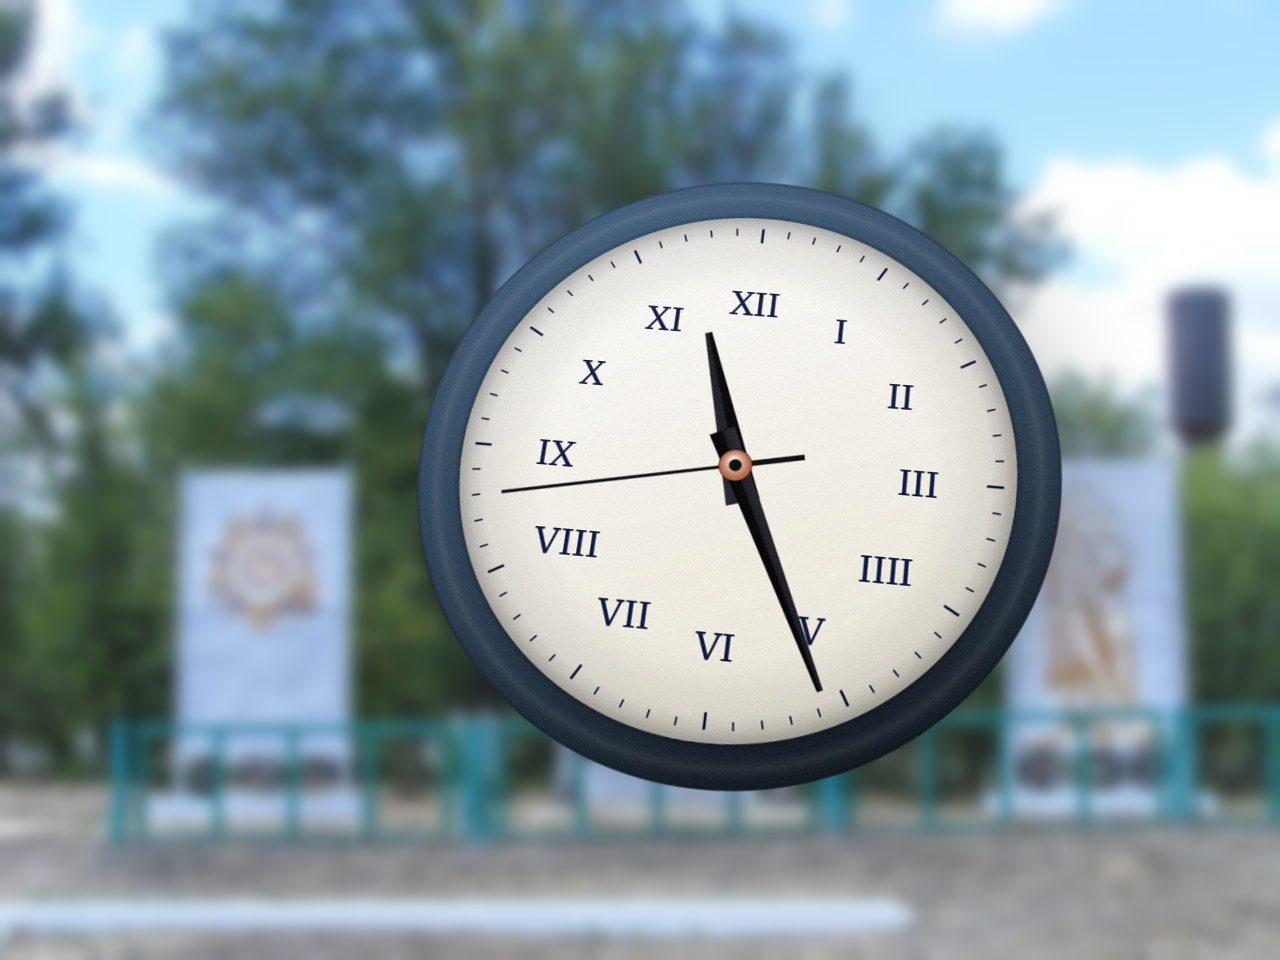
11.25.43
